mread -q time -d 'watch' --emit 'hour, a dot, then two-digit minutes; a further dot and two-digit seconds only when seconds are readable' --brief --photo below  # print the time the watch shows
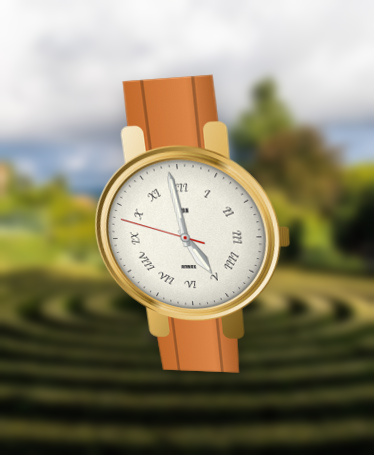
4.58.48
